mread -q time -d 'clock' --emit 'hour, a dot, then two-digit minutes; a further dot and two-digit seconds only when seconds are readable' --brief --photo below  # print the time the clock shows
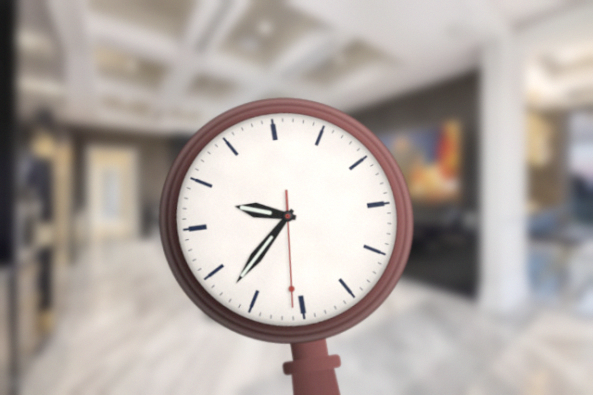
9.37.31
